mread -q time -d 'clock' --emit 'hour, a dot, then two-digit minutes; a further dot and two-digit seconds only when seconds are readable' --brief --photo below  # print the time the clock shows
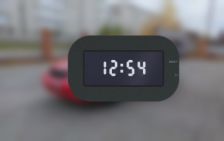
12.54
